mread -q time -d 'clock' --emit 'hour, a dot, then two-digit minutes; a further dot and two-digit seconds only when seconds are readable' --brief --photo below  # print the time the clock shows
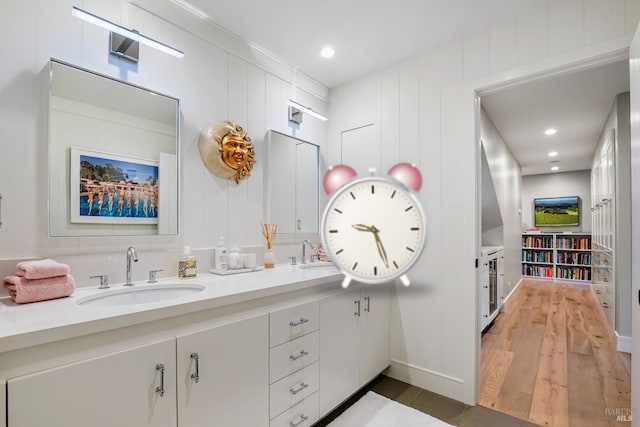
9.27
